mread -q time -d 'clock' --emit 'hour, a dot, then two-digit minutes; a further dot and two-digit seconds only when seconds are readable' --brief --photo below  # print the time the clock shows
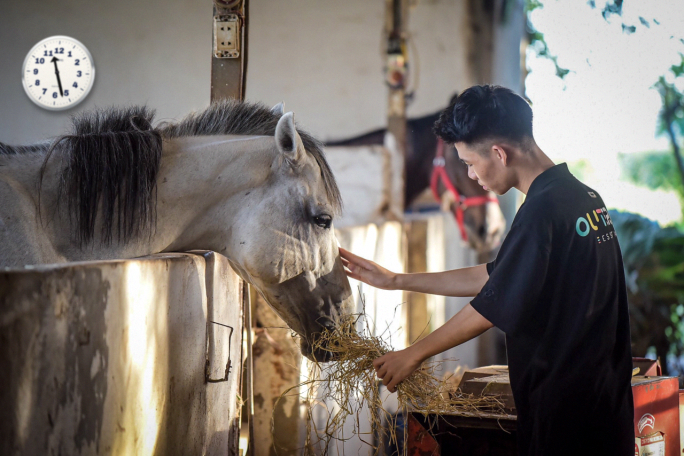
11.27
